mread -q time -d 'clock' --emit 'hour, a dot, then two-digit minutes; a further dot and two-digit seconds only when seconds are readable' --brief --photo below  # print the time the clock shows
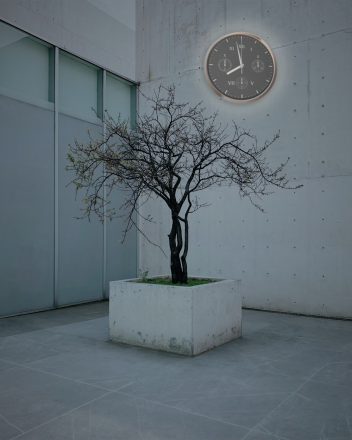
7.58
